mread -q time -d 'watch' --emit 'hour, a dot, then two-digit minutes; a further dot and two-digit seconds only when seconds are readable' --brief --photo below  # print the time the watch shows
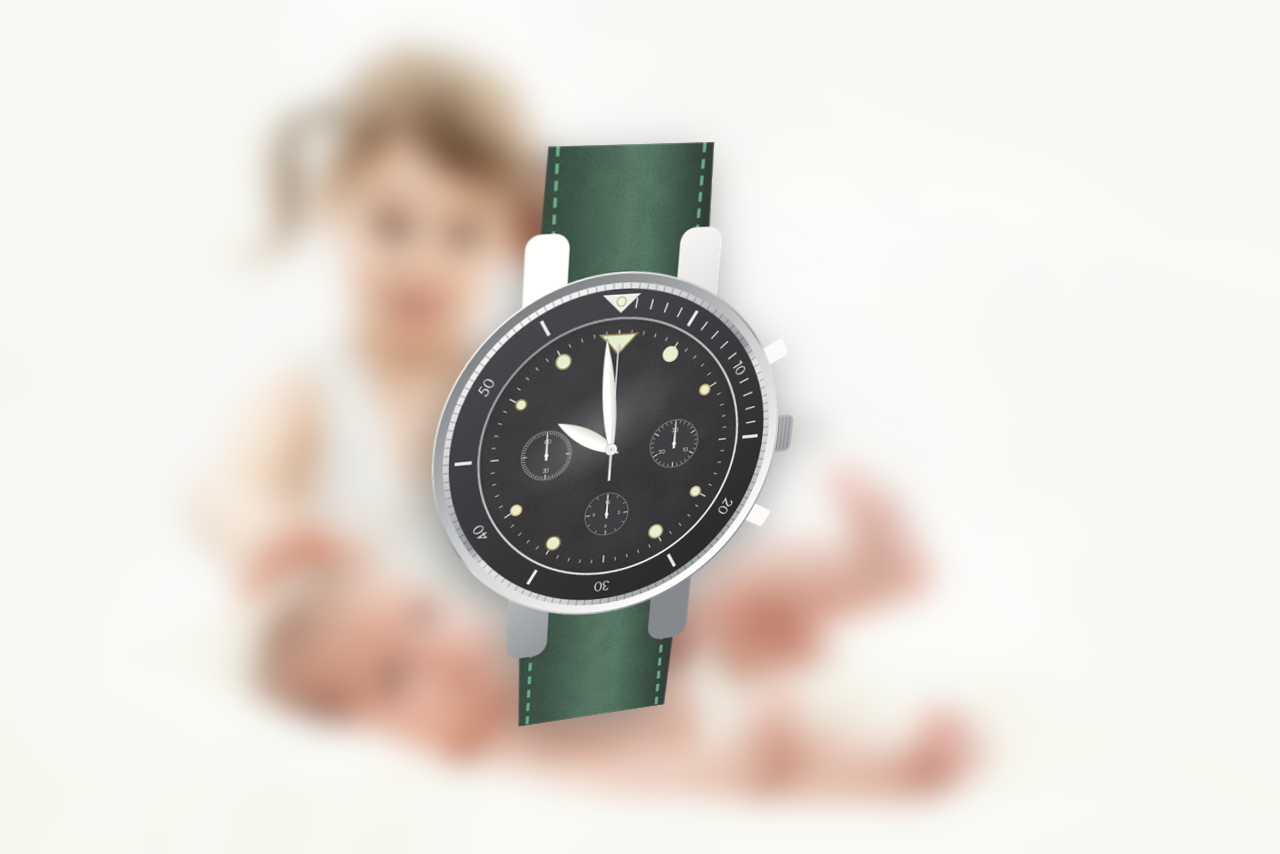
9.59
